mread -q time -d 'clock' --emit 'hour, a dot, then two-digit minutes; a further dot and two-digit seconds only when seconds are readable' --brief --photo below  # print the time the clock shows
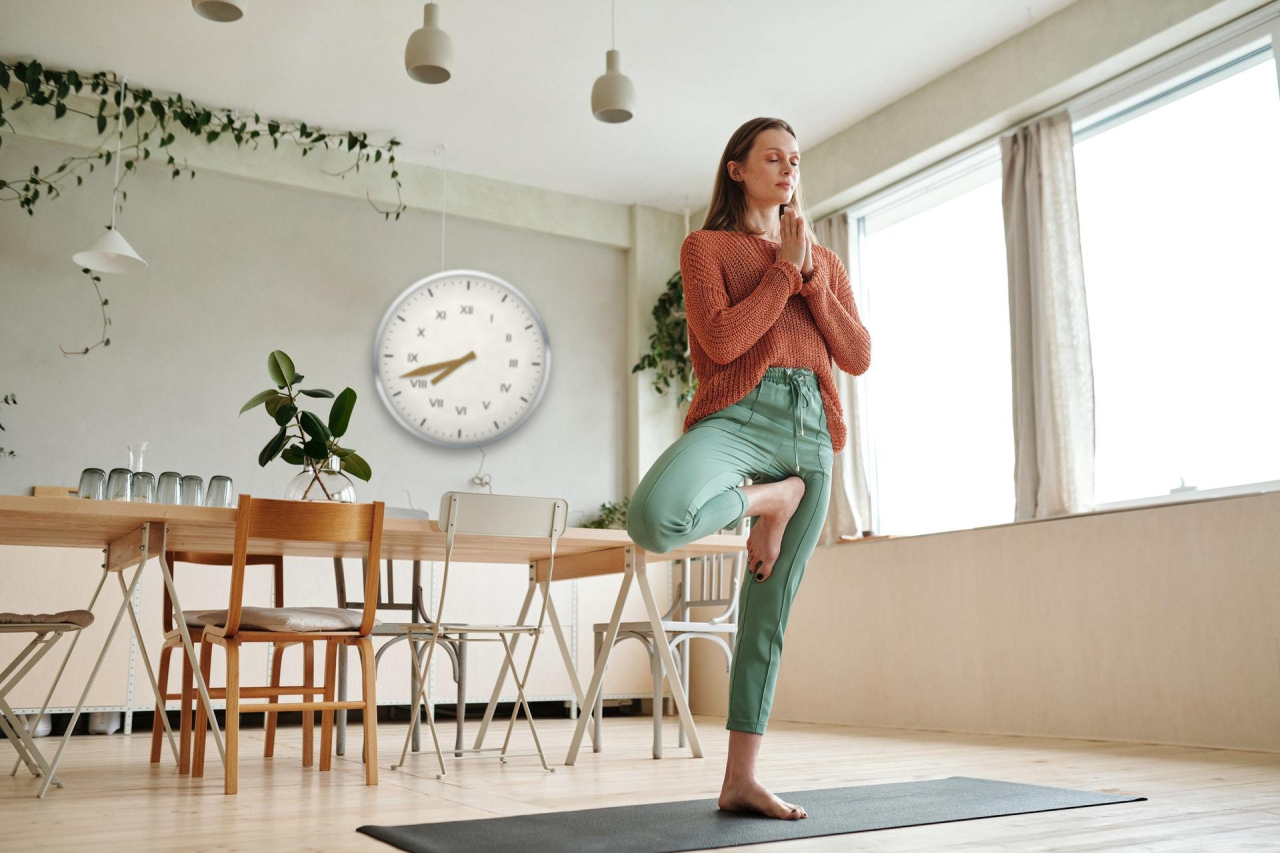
7.42
